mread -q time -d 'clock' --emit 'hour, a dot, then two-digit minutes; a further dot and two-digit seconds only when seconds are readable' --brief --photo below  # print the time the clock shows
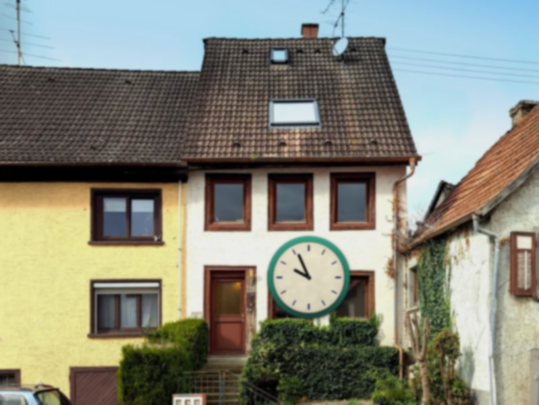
9.56
